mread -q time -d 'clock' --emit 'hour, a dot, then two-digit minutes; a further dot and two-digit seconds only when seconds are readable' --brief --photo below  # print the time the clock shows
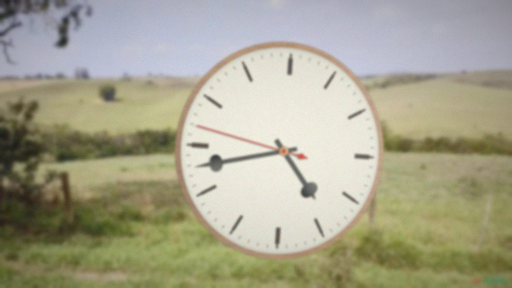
4.42.47
